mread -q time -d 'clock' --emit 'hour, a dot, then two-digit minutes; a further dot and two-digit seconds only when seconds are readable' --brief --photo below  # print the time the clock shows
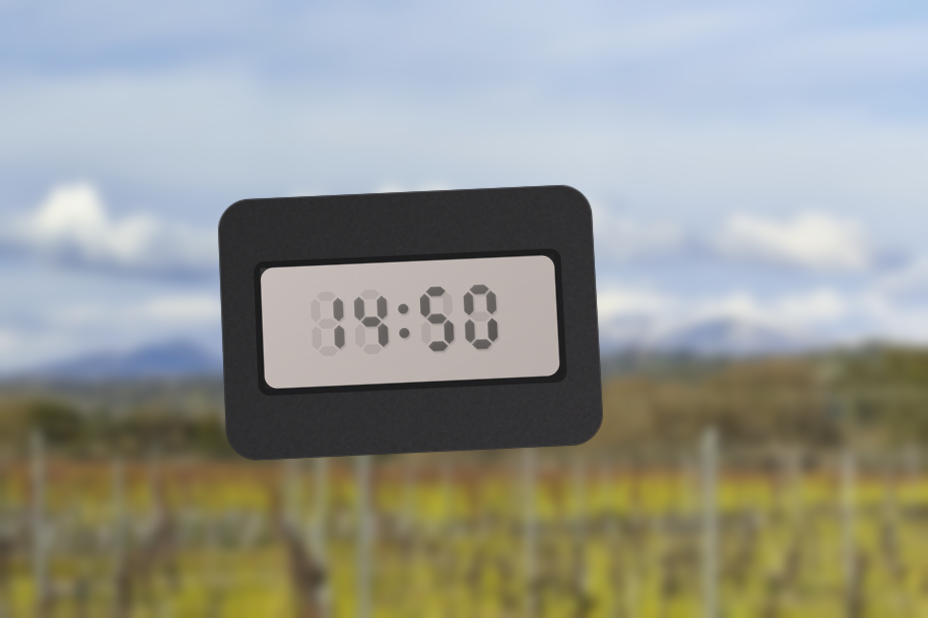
14.50
